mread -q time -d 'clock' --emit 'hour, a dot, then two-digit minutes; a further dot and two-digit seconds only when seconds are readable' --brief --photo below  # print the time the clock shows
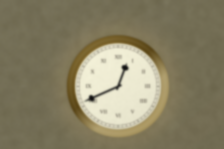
12.41
